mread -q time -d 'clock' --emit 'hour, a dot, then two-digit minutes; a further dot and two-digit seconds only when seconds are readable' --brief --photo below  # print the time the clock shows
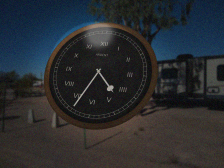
4.34
